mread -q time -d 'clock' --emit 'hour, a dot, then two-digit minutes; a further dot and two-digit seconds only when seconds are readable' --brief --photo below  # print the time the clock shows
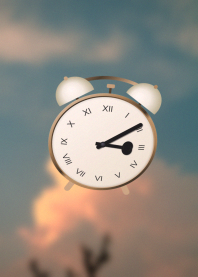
3.09
